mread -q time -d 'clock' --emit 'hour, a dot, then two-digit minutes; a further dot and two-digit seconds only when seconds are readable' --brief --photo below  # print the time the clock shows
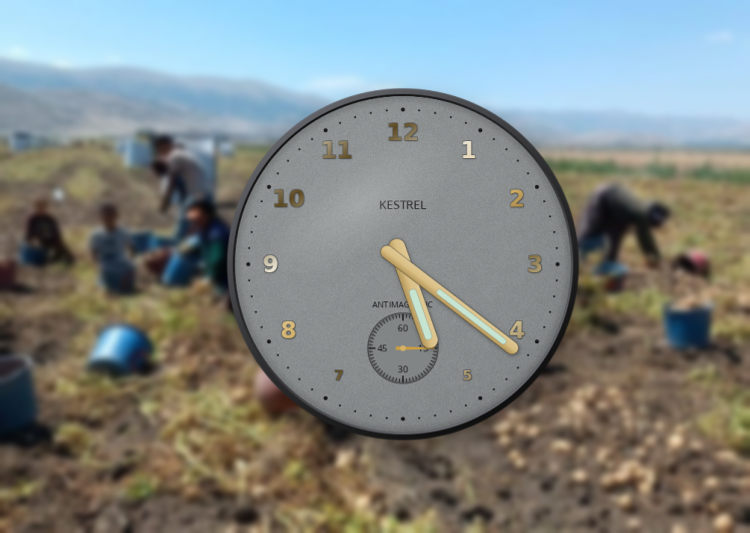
5.21.15
